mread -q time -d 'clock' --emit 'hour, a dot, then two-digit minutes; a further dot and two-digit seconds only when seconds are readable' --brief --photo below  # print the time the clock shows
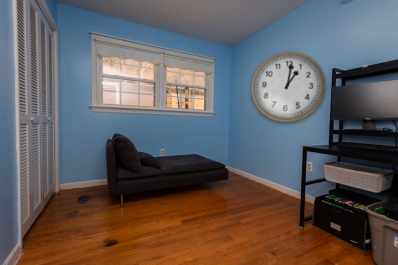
1.01
